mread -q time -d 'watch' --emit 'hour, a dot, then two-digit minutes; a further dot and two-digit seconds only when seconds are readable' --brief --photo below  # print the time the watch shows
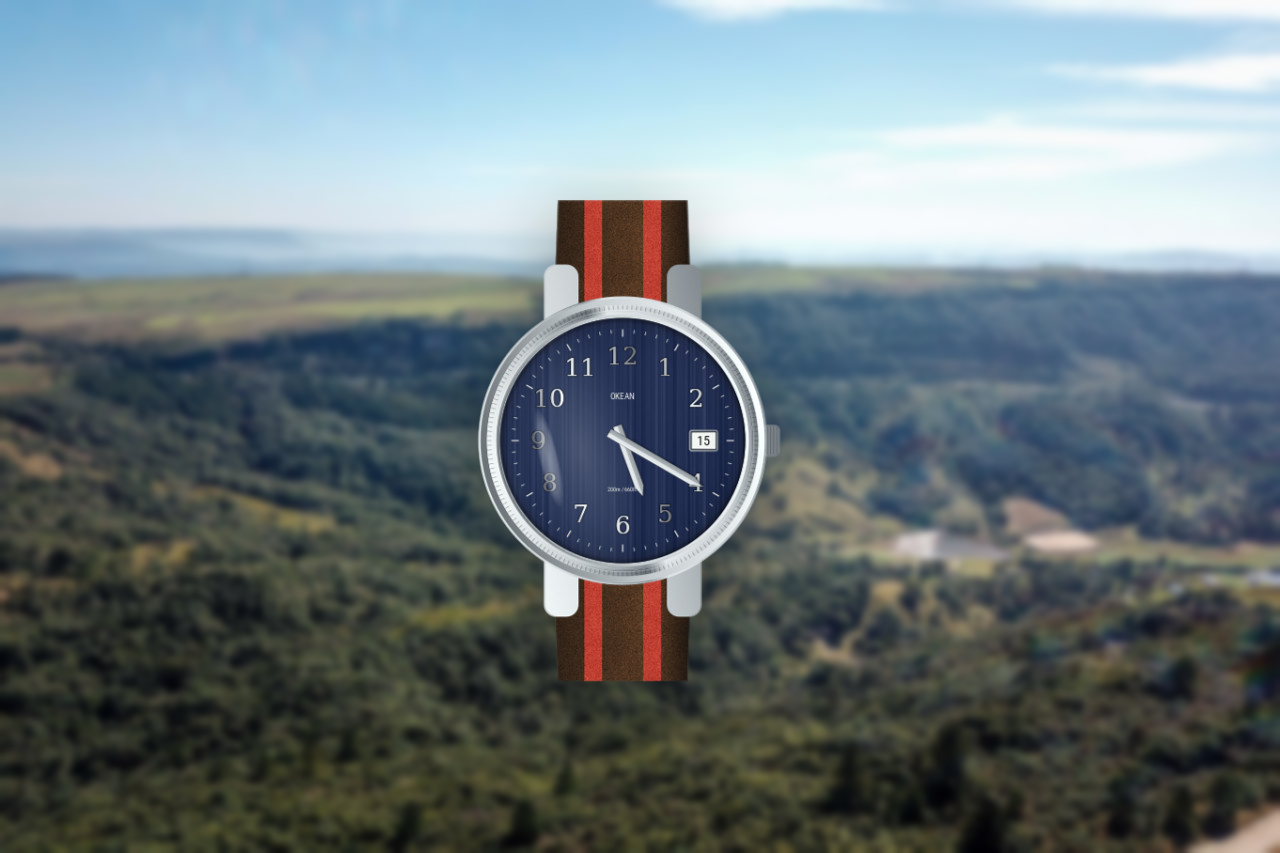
5.20
